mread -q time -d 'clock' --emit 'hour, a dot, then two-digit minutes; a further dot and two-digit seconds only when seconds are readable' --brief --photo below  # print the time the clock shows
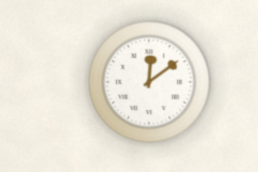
12.09
